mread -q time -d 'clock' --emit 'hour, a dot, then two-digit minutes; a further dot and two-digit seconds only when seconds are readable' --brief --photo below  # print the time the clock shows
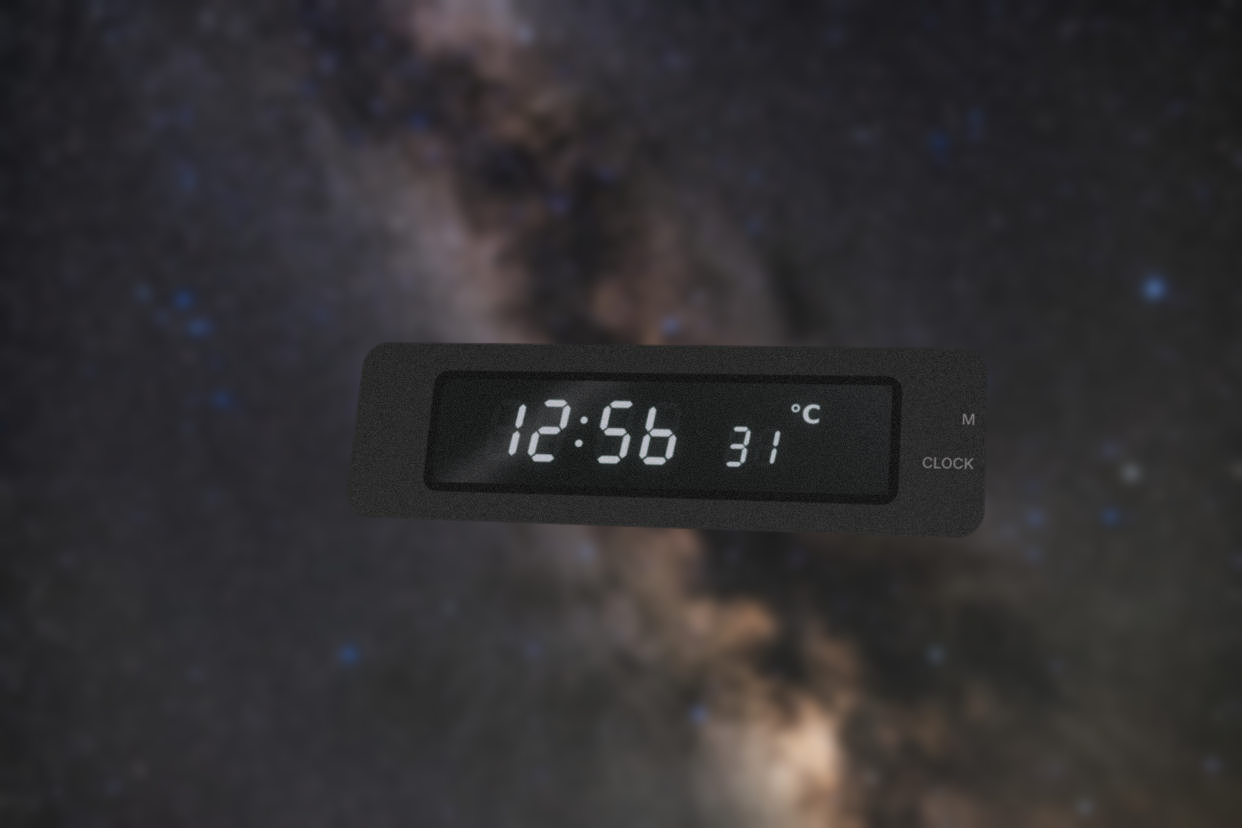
12.56
